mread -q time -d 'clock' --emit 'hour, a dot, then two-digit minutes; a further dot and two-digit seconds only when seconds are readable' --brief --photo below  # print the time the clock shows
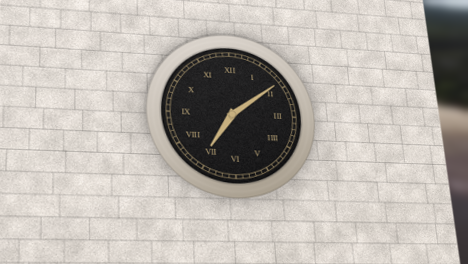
7.09
